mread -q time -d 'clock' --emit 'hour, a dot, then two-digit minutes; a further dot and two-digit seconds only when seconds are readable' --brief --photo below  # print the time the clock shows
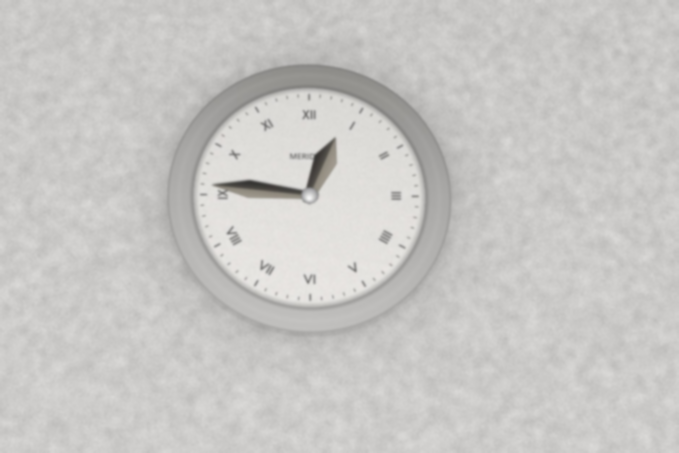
12.46
